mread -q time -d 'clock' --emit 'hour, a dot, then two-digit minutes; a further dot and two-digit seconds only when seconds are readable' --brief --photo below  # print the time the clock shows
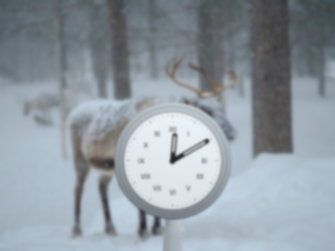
12.10
